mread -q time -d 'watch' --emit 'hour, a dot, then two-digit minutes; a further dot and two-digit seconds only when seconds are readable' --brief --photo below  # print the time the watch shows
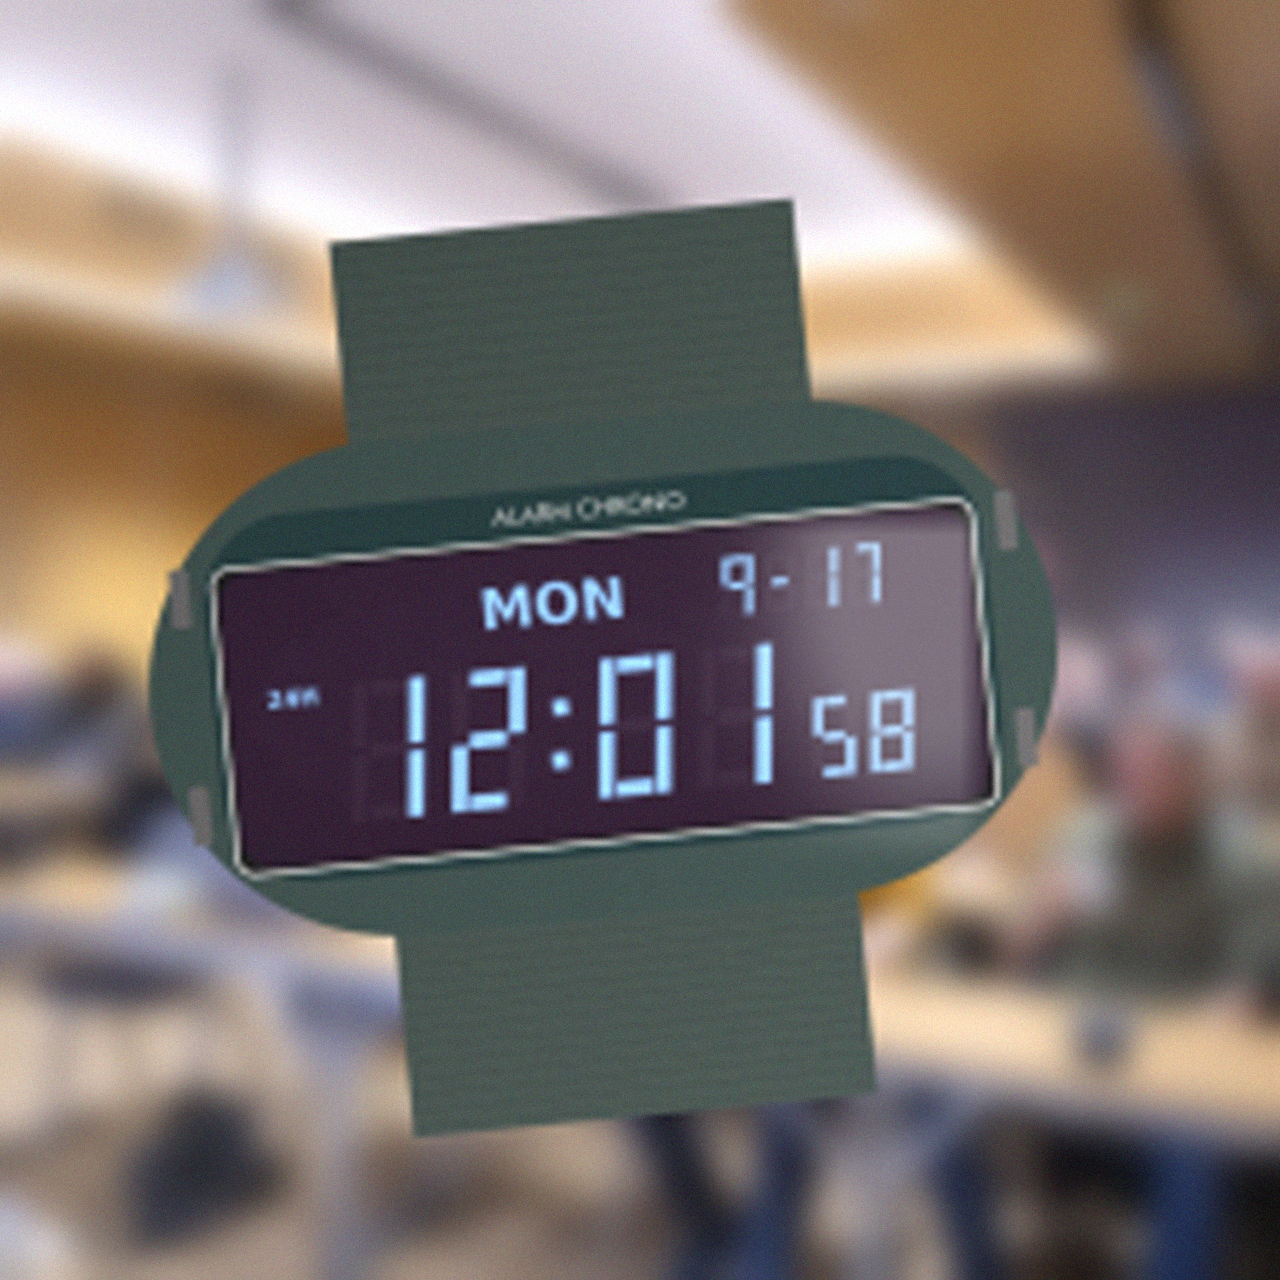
12.01.58
